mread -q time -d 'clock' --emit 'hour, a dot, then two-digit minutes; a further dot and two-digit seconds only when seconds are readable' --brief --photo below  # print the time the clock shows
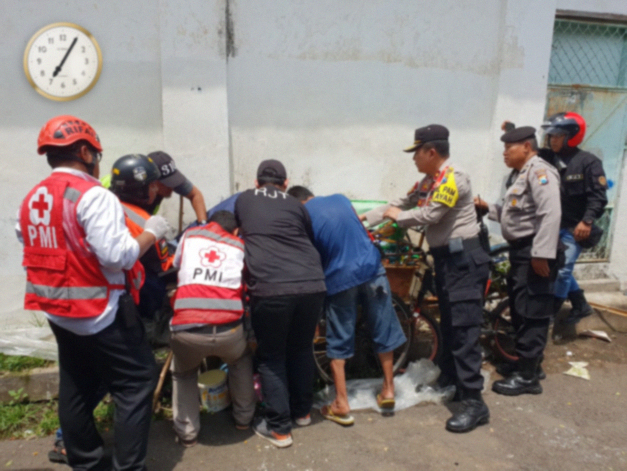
7.05
